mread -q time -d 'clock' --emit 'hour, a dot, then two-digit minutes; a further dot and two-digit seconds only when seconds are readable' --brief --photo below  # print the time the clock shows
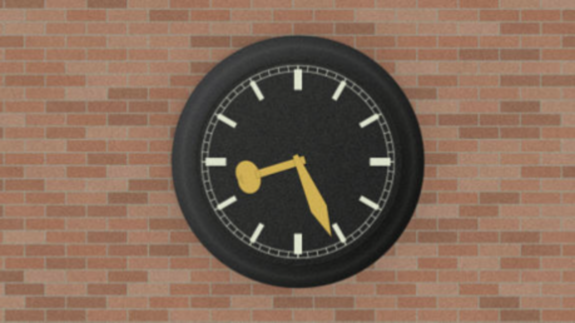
8.26
